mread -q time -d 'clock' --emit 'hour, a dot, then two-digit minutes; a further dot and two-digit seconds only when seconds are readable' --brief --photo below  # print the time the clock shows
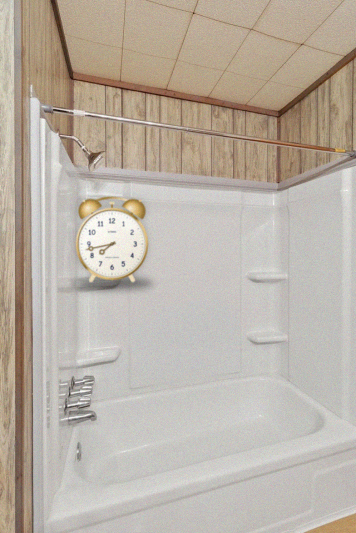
7.43
